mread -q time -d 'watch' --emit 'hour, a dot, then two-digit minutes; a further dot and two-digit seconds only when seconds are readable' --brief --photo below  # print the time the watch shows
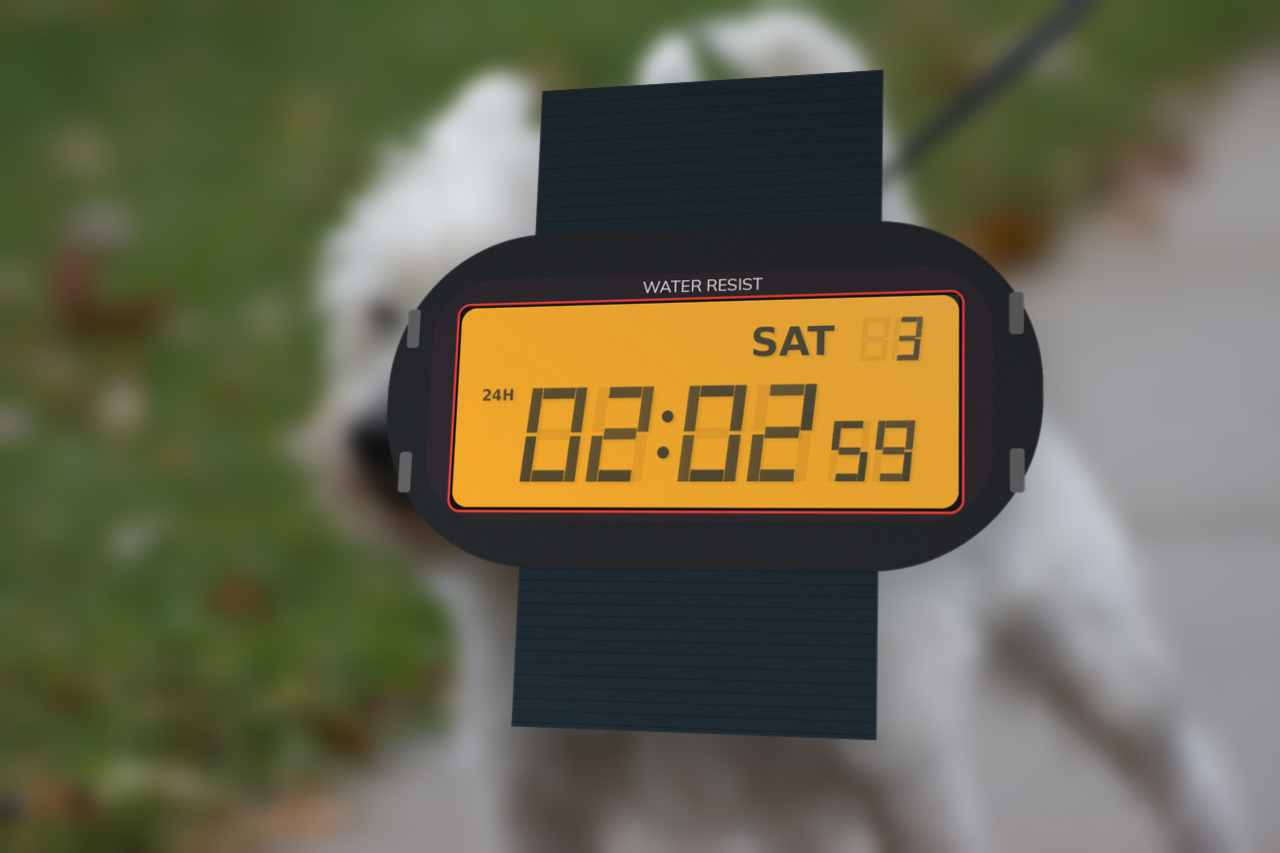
2.02.59
